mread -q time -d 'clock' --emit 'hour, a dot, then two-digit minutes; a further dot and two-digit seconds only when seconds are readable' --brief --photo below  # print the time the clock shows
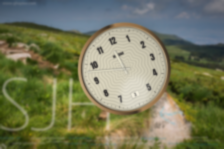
11.48
